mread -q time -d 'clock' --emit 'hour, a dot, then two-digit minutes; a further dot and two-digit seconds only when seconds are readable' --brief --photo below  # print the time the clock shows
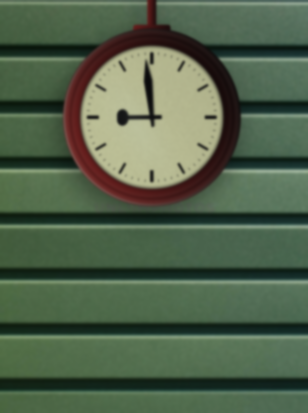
8.59
